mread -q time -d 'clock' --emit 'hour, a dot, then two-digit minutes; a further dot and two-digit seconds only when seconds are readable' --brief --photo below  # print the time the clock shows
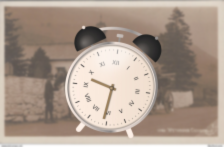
9.31
